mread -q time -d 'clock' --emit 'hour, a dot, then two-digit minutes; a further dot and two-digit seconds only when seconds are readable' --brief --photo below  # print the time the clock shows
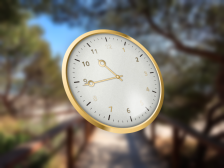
10.44
